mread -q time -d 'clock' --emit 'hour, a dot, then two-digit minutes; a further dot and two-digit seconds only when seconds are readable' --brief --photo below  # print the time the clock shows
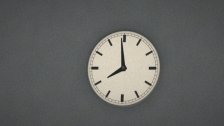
7.59
